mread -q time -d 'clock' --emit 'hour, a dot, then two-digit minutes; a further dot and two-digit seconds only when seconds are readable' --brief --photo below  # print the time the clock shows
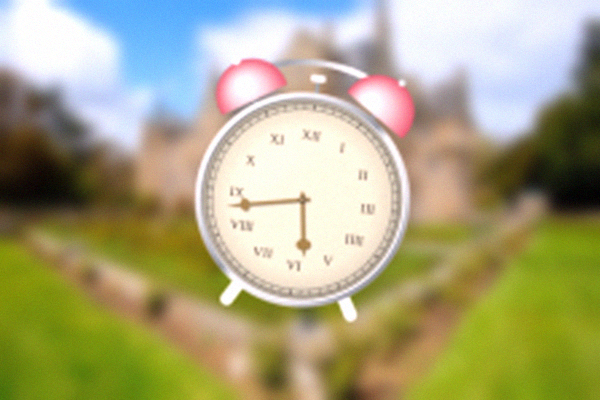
5.43
